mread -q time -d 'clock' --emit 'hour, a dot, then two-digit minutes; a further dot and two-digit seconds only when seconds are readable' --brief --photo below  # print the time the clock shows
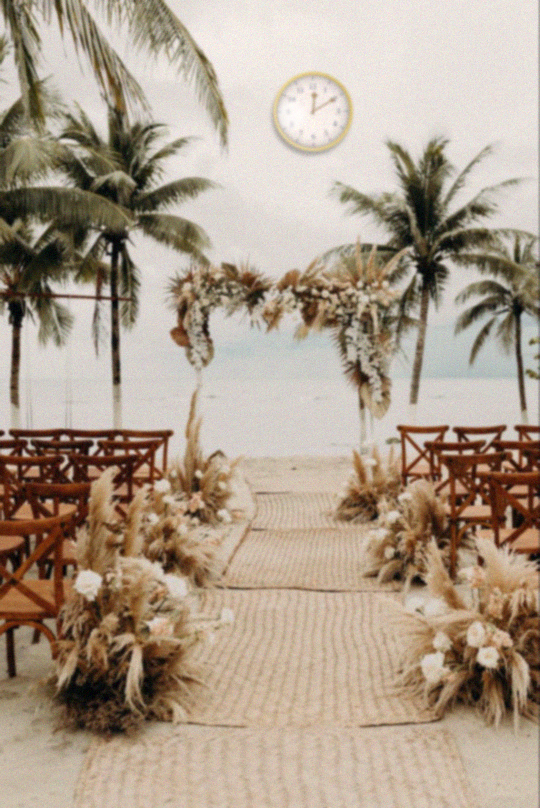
12.10
